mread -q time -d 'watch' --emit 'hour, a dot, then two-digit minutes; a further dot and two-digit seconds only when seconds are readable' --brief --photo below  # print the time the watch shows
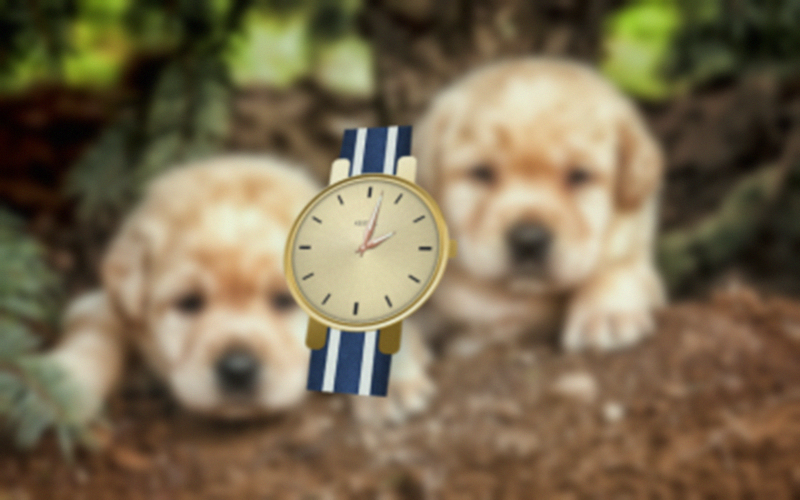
2.02
